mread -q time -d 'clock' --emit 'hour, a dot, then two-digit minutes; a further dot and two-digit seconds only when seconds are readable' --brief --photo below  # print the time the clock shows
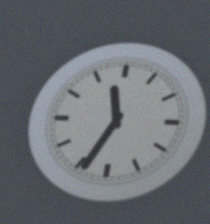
11.34
